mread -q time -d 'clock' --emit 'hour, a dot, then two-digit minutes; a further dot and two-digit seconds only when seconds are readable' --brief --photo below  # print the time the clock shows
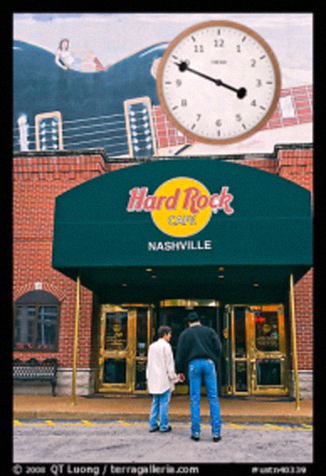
3.49
